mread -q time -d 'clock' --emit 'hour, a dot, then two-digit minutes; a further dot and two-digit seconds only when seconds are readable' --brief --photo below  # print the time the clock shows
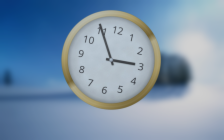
2.55
